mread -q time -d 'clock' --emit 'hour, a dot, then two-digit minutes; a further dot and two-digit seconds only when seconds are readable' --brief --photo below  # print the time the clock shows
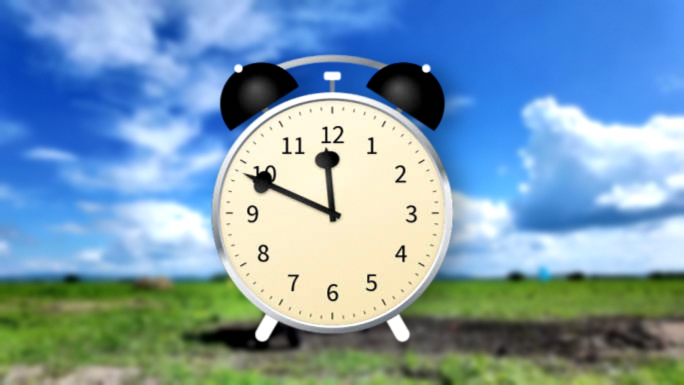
11.49
